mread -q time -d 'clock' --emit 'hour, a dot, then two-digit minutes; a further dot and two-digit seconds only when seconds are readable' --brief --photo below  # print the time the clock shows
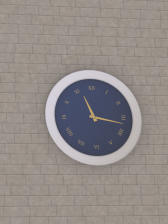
11.17
